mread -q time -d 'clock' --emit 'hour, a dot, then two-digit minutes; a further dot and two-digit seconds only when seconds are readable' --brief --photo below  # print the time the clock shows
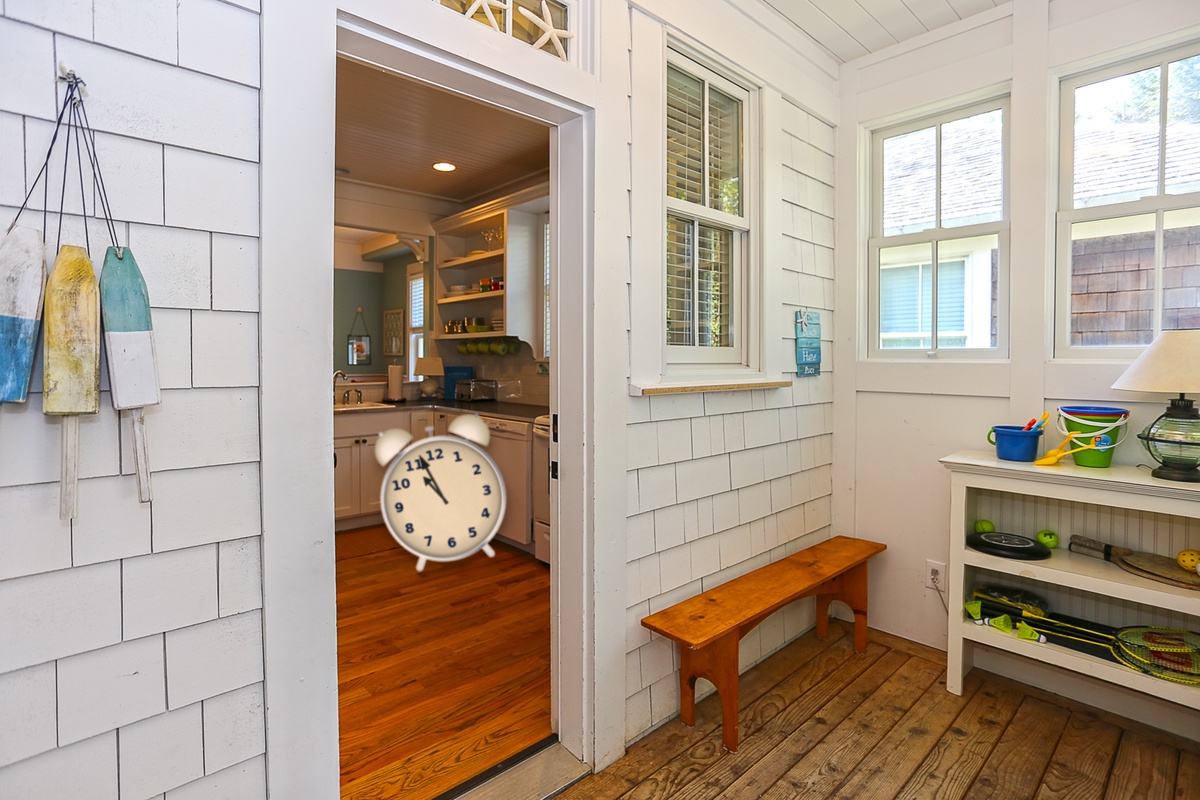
10.57
